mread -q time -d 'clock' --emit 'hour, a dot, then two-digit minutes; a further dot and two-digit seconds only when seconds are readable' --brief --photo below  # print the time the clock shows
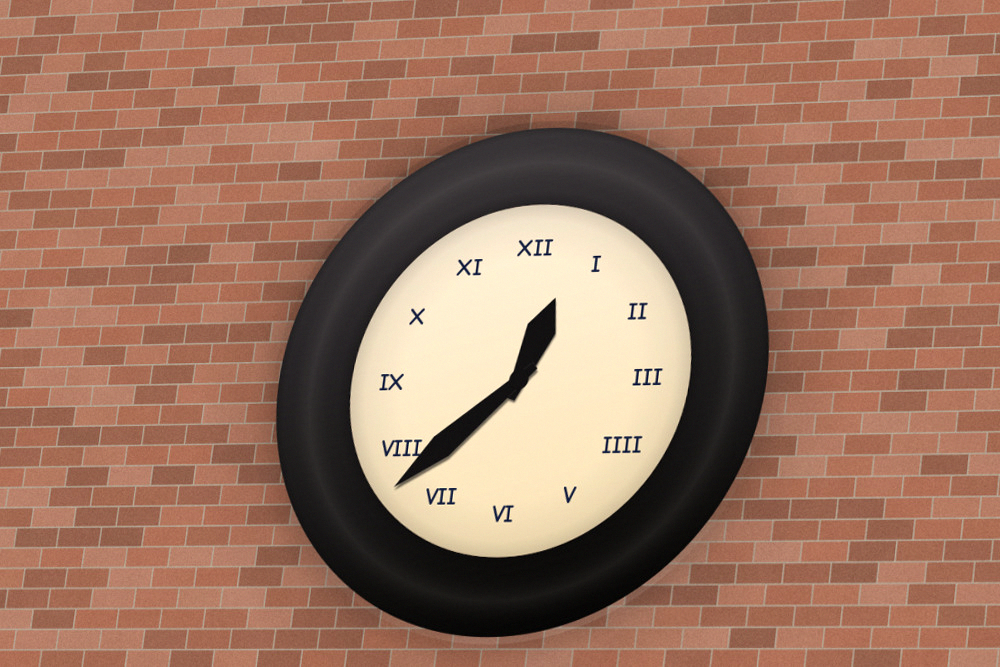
12.38
